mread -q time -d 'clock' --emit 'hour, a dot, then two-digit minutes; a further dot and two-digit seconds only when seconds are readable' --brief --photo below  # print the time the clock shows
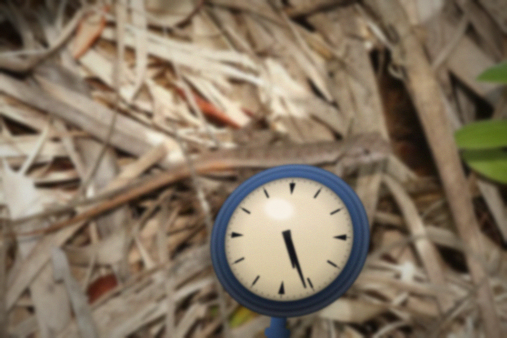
5.26
